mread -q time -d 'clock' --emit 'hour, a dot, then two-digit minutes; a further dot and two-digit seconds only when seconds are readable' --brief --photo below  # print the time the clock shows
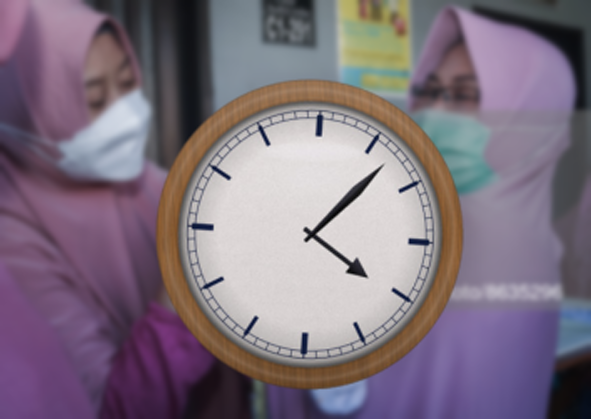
4.07
